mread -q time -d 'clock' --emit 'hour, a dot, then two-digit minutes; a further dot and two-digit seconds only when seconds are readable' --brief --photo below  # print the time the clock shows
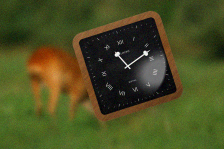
11.12
